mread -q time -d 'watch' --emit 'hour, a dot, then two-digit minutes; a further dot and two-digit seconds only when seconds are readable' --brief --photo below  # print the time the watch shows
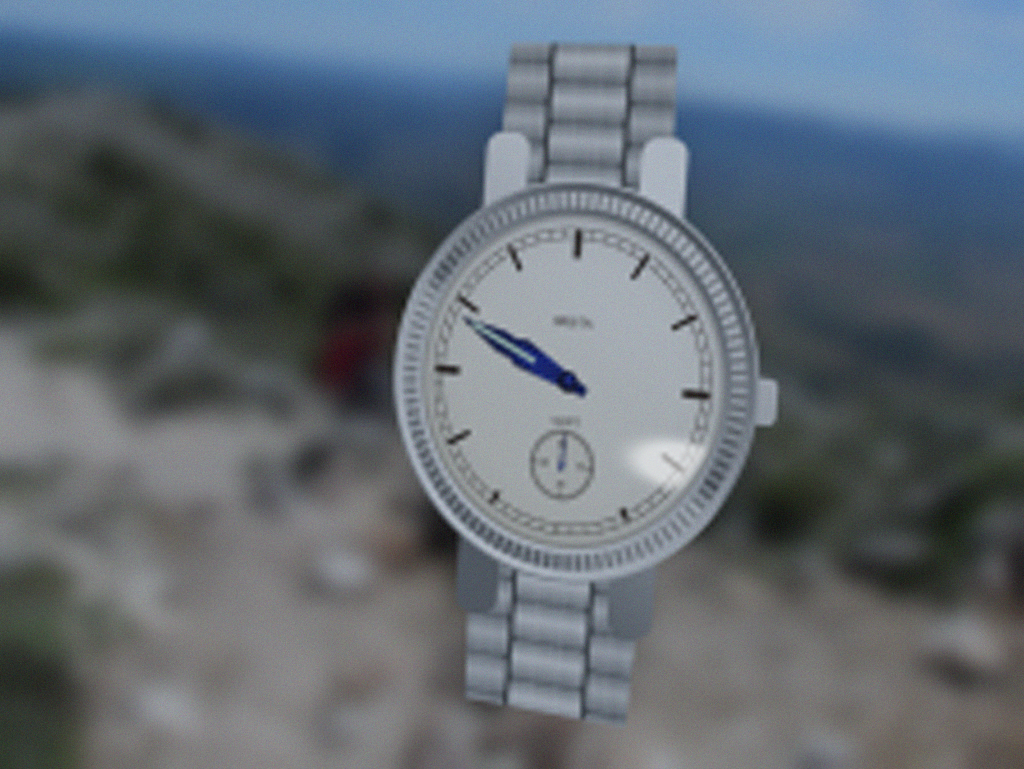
9.49
